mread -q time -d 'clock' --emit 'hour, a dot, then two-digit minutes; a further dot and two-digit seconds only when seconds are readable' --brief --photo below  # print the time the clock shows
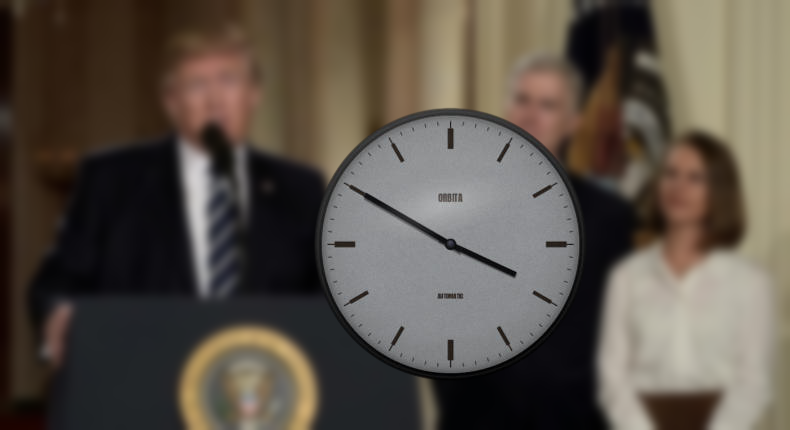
3.50
